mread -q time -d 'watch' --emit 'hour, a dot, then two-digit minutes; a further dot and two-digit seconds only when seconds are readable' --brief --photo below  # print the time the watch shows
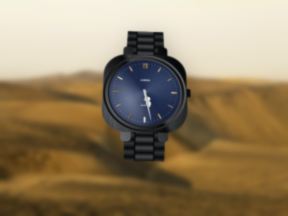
5.28
